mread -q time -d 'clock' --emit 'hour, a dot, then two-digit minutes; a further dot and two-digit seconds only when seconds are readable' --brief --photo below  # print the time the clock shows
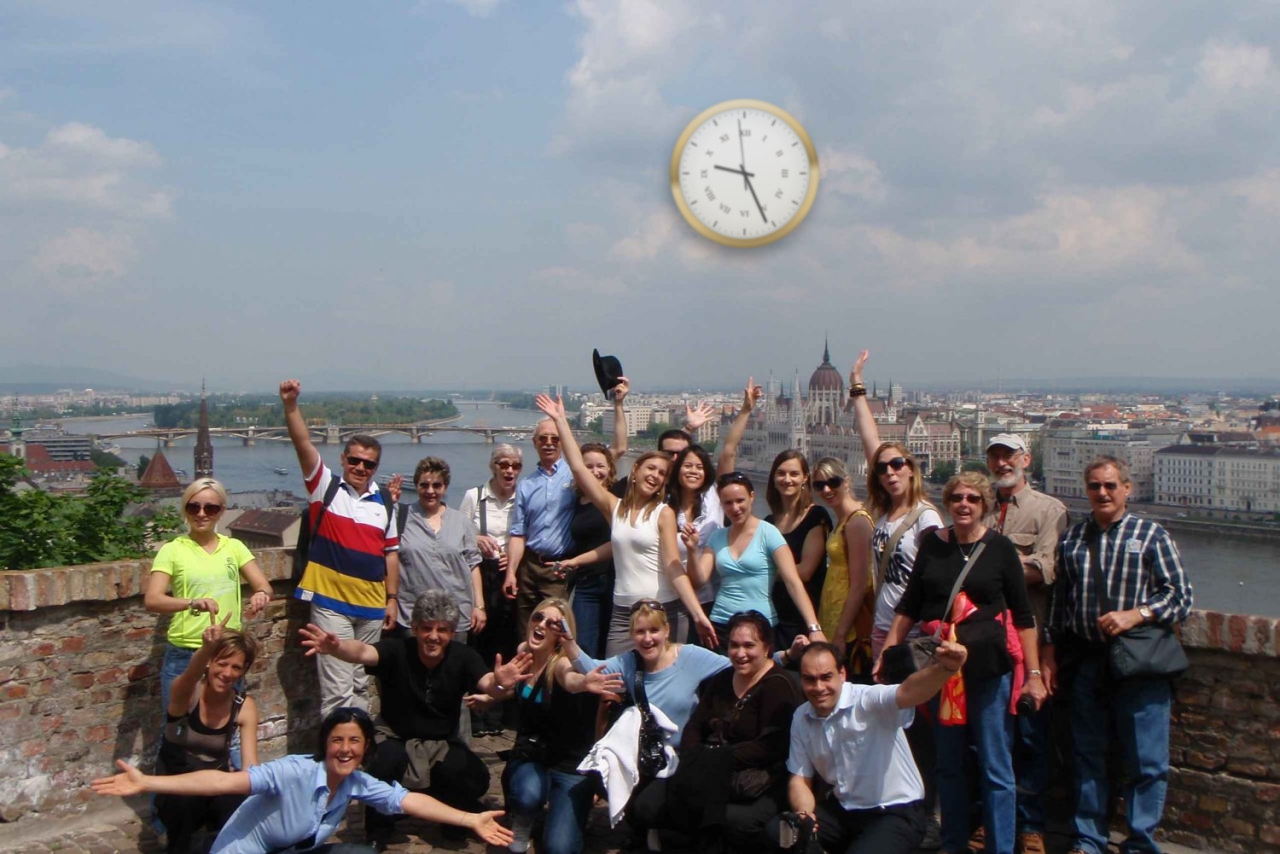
9.25.59
